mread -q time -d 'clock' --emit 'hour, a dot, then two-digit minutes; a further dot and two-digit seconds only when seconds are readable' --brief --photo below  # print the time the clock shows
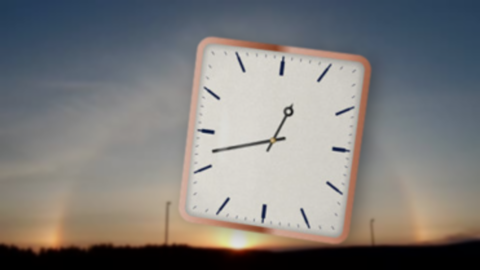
12.42
